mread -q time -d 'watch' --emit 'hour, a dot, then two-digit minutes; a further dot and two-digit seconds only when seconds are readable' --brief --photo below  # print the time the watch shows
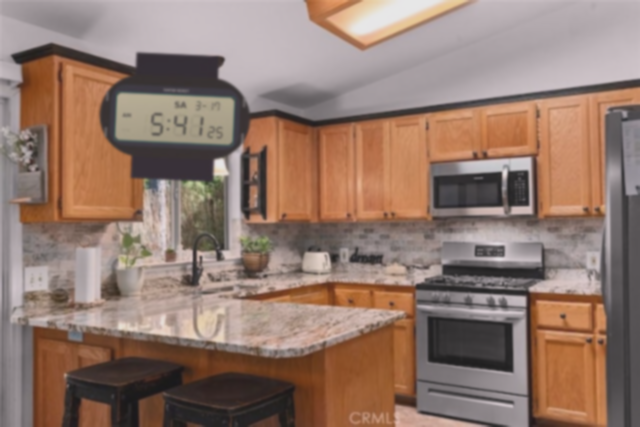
5.41
